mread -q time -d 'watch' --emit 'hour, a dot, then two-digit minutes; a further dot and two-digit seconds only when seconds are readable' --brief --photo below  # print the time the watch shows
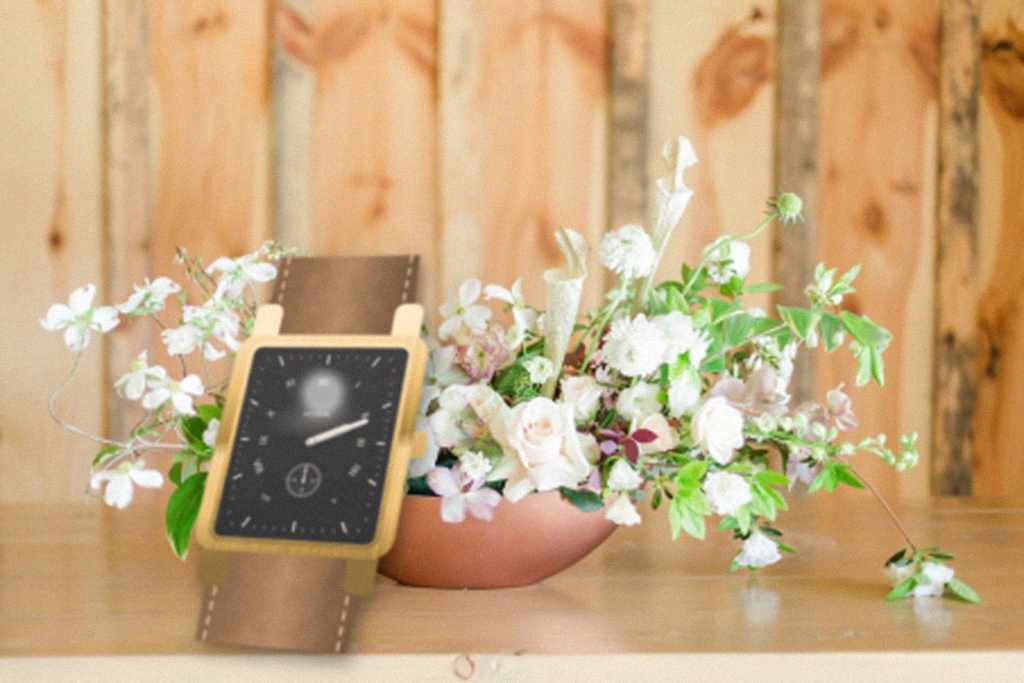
2.11
